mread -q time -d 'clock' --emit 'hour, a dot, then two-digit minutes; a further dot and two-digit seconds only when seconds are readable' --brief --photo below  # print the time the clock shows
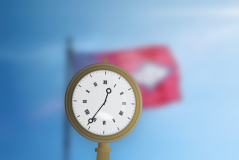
12.36
